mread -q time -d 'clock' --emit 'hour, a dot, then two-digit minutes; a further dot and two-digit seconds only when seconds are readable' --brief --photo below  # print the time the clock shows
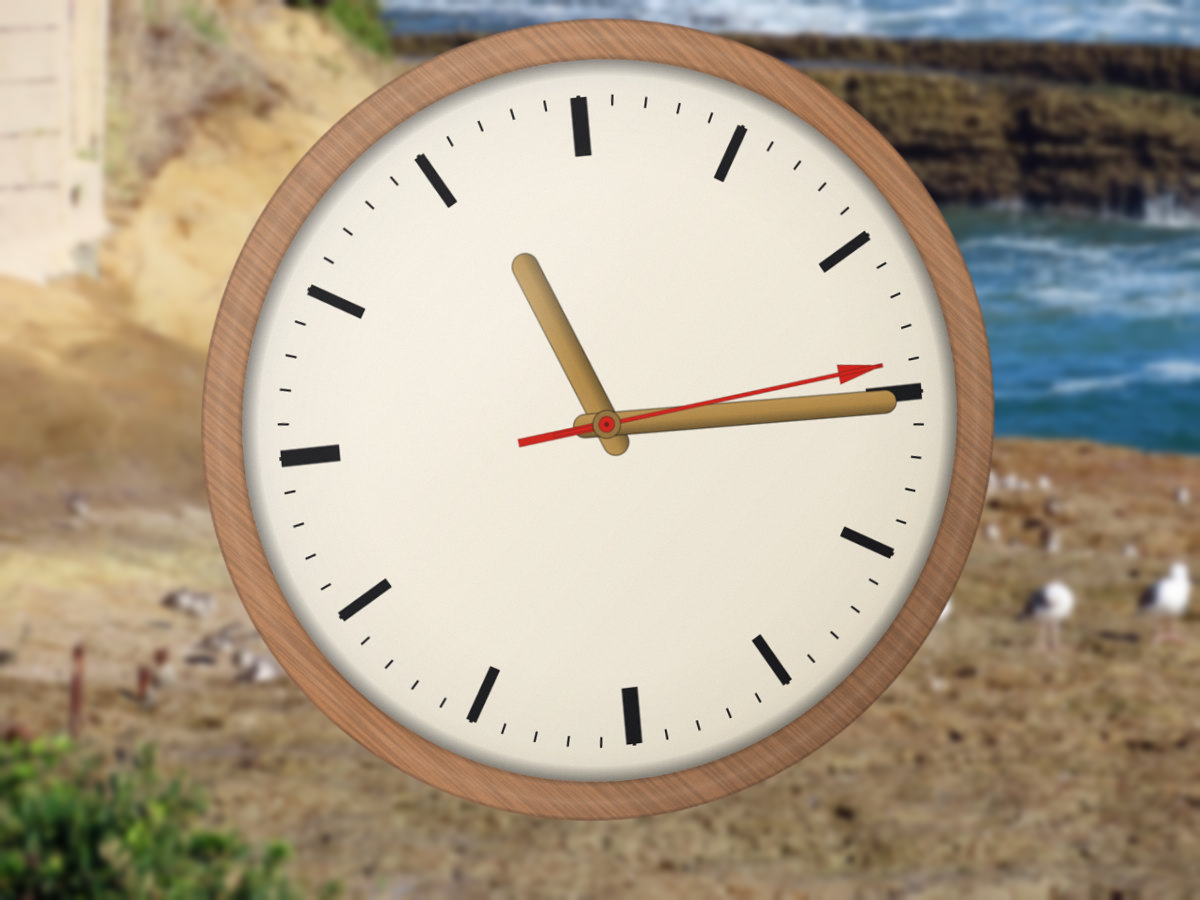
11.15.14
